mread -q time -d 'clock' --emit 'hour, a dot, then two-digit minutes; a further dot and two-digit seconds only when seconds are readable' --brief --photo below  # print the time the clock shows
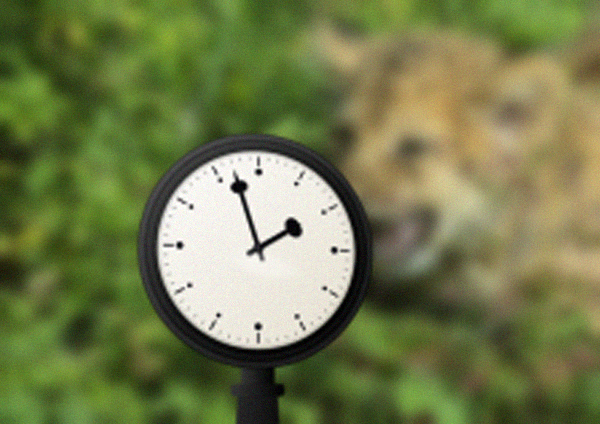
1.57
